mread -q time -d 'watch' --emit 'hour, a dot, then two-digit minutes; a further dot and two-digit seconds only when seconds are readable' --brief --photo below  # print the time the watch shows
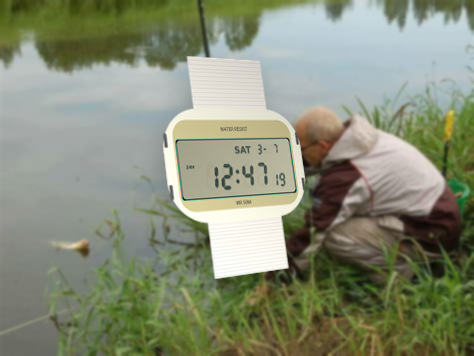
12.47.19
